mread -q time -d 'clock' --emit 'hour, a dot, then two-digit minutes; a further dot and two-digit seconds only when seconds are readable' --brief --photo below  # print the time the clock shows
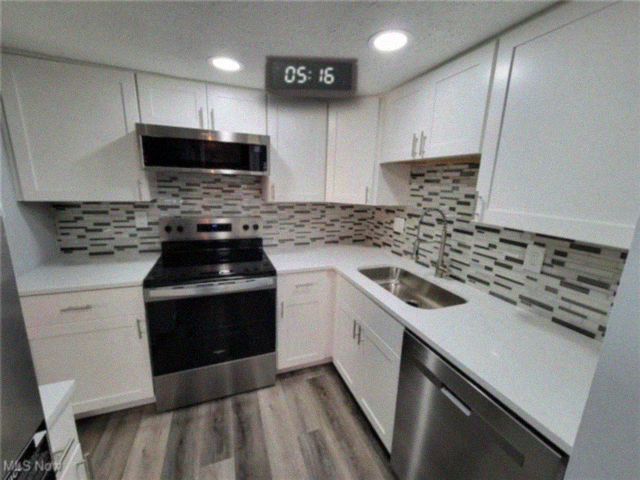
5.16
